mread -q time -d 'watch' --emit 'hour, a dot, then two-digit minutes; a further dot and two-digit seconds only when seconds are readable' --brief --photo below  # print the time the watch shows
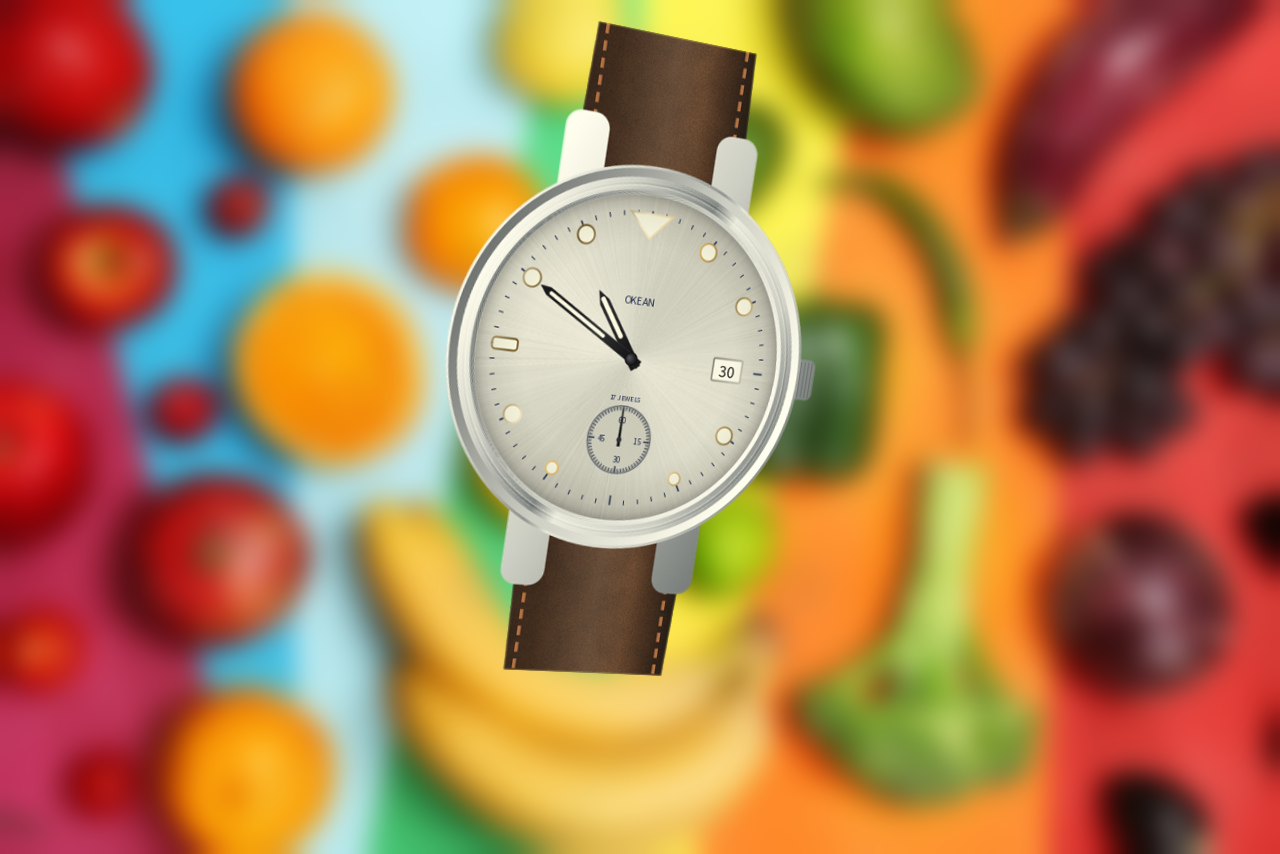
10.50.00
